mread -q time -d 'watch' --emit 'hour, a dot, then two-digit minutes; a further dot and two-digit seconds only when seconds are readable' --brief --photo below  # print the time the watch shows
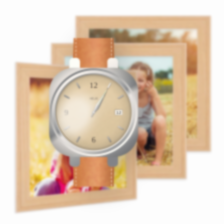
1.05
